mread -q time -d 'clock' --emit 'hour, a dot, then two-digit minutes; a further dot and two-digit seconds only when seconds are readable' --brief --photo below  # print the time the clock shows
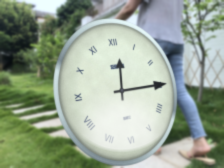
12.15
